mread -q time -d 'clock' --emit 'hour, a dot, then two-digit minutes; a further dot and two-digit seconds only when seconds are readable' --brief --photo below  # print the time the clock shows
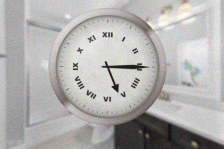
5.15
